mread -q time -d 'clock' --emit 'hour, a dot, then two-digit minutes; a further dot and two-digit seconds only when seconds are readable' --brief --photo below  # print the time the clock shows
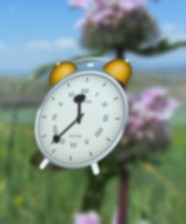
11.37
